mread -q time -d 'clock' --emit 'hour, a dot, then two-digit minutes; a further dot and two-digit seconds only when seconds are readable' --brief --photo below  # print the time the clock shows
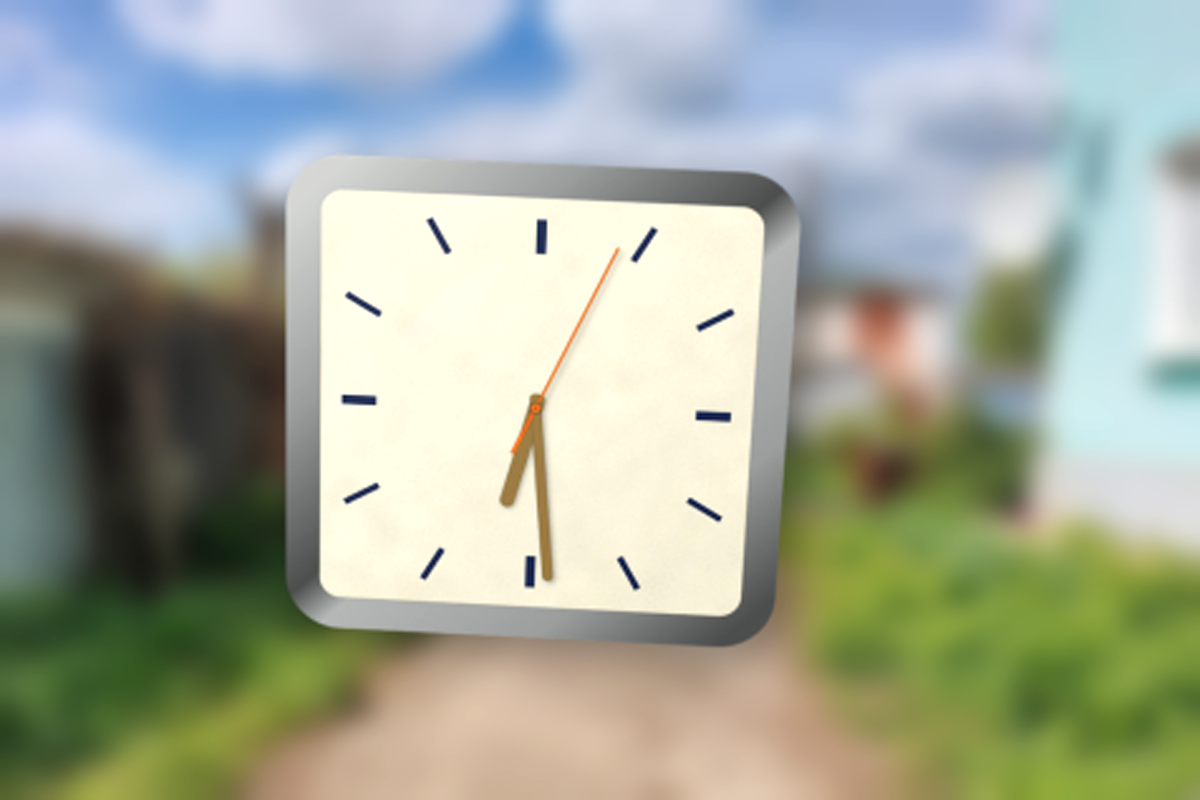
6.29.04
